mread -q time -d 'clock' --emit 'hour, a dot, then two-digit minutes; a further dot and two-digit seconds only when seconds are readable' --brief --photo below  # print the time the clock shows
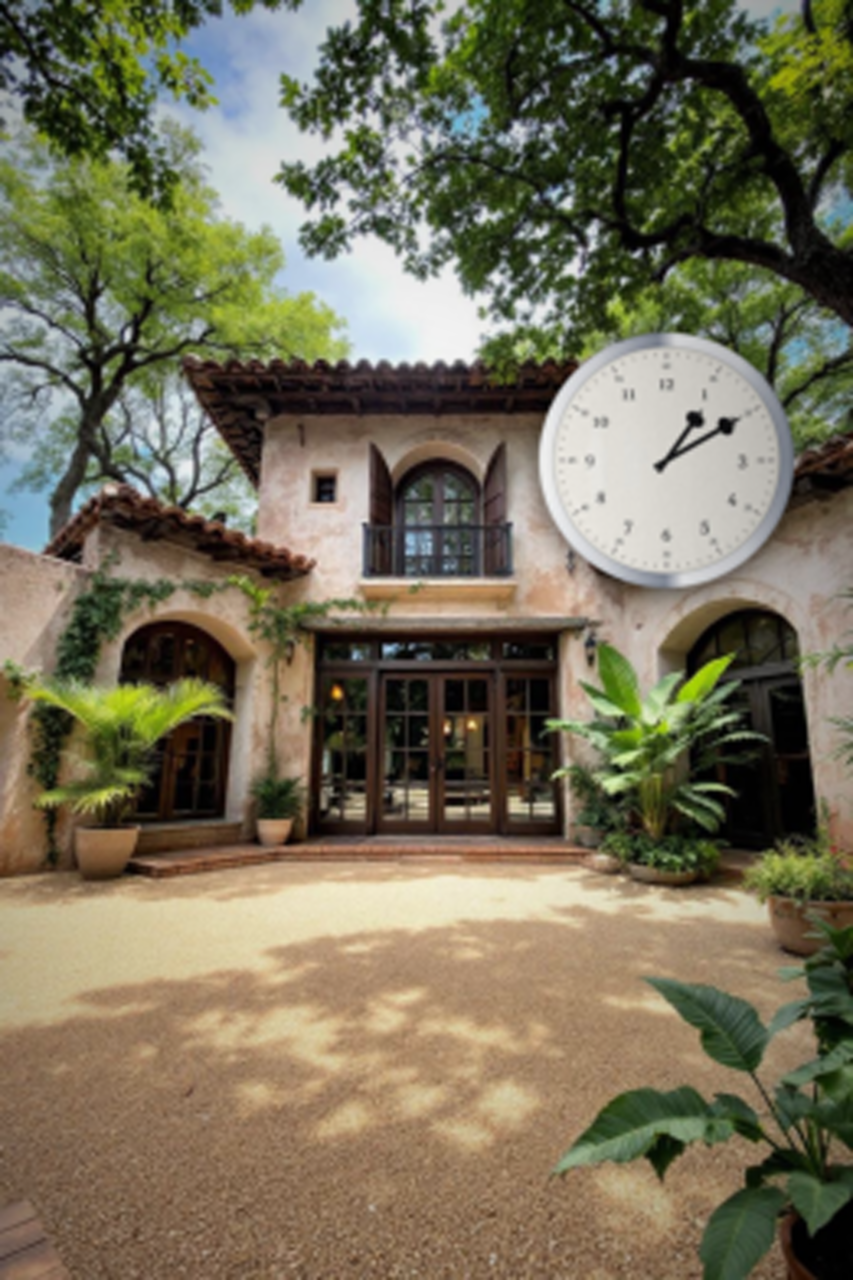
1.10
